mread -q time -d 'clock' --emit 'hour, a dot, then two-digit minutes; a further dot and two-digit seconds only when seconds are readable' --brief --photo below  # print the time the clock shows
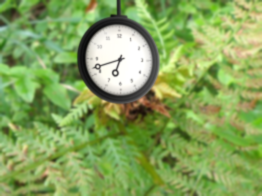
6.42
